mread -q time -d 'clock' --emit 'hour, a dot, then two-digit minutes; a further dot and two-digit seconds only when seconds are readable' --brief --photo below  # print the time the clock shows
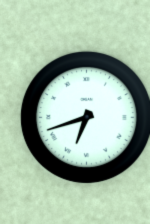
6.42
